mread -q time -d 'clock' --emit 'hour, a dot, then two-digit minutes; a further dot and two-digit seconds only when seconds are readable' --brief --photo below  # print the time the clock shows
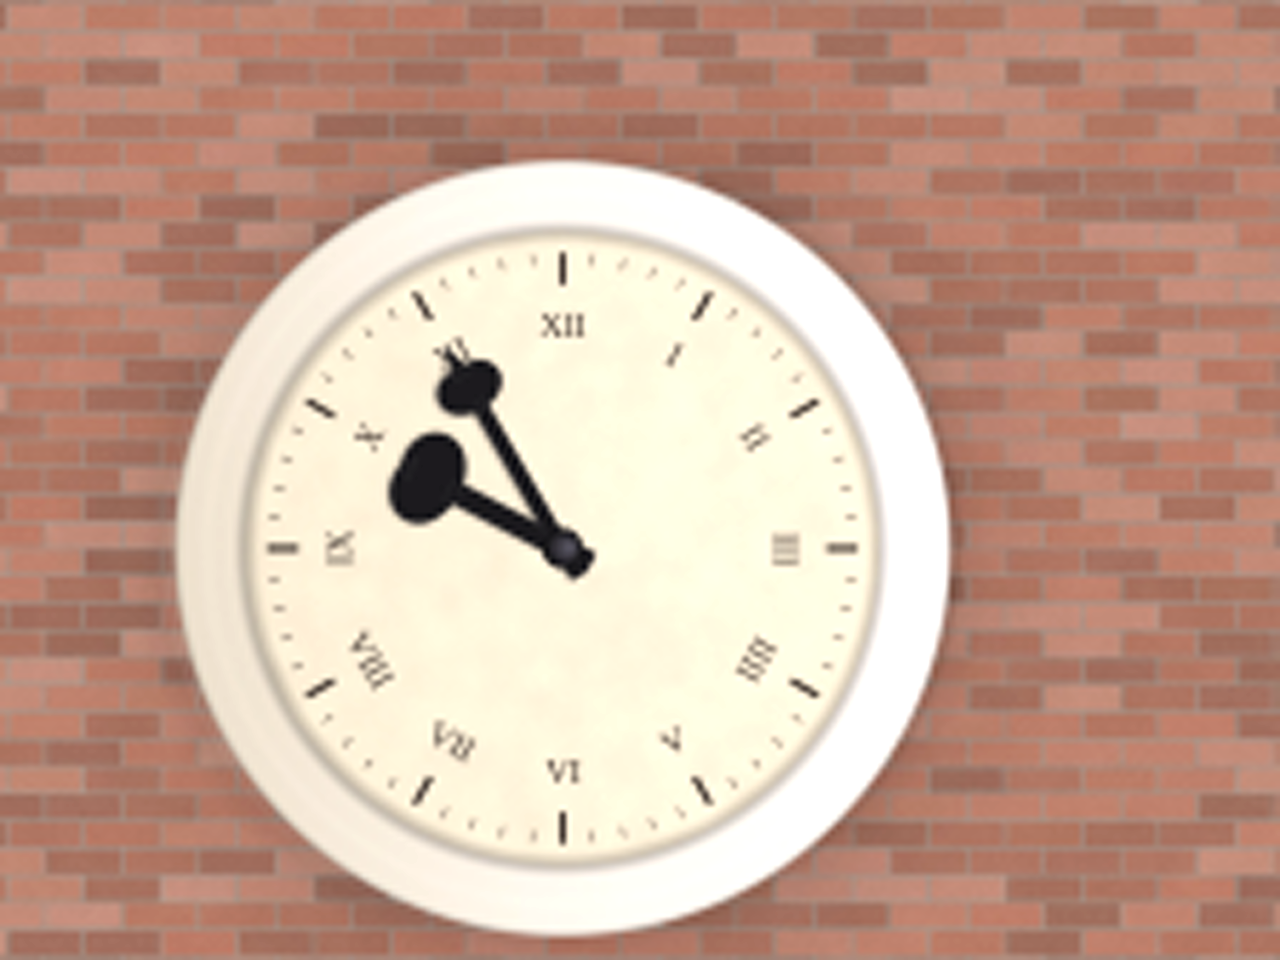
9.55
